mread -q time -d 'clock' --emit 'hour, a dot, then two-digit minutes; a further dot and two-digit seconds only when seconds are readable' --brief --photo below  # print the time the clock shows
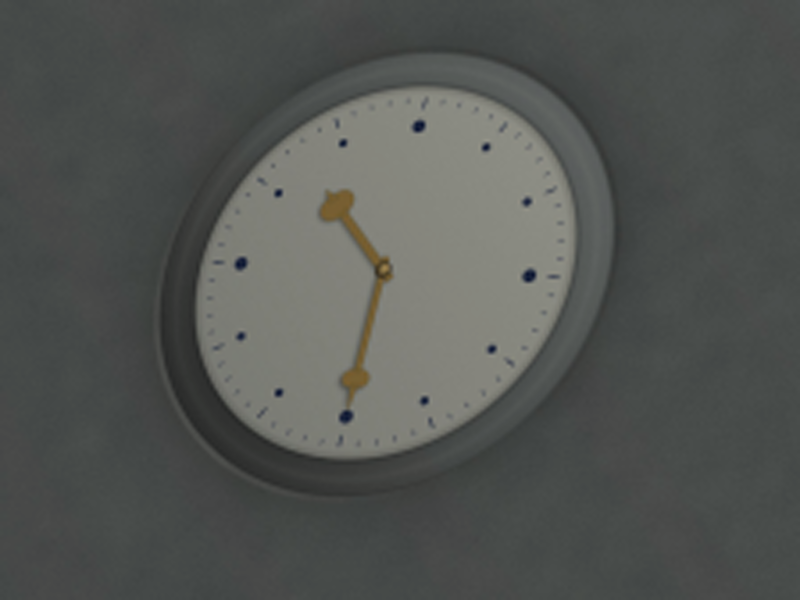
10.30
